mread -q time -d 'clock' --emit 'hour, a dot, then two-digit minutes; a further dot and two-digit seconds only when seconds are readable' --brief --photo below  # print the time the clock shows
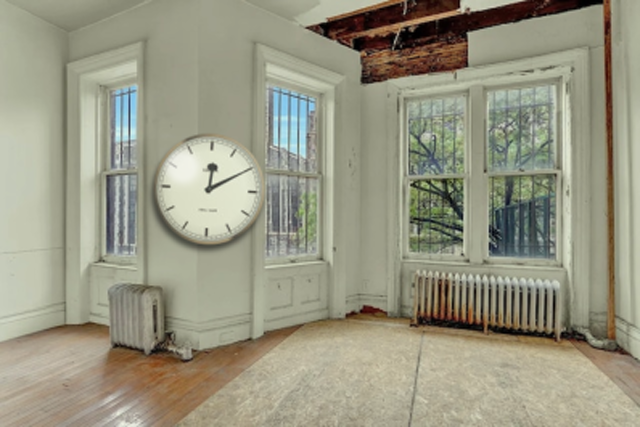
12.10
